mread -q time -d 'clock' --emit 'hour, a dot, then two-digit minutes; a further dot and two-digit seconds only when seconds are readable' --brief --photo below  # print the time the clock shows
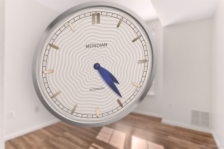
4.24
